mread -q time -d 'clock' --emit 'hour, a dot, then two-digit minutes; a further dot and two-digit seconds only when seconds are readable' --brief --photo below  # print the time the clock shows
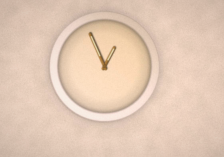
12.56
